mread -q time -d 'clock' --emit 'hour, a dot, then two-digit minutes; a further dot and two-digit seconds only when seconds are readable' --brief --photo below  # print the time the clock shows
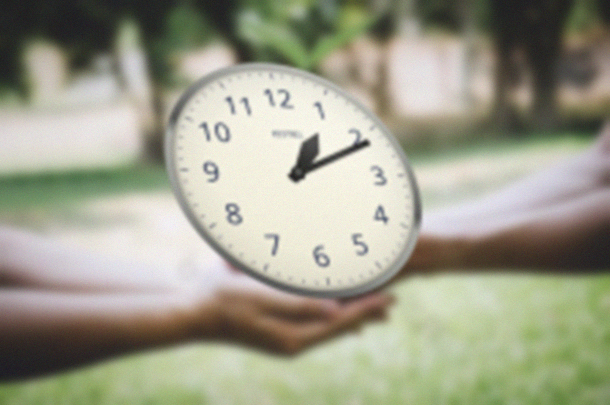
1.11
